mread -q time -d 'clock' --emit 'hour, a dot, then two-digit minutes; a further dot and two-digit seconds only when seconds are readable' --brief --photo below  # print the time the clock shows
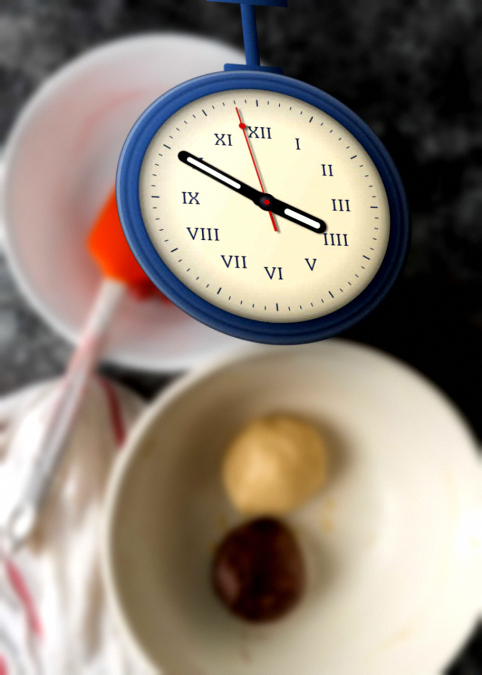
3.49.58
